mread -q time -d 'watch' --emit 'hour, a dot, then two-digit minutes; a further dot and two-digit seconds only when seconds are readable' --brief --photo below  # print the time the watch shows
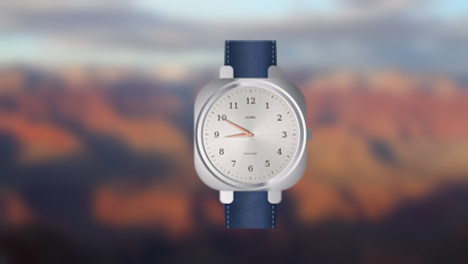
8.50
